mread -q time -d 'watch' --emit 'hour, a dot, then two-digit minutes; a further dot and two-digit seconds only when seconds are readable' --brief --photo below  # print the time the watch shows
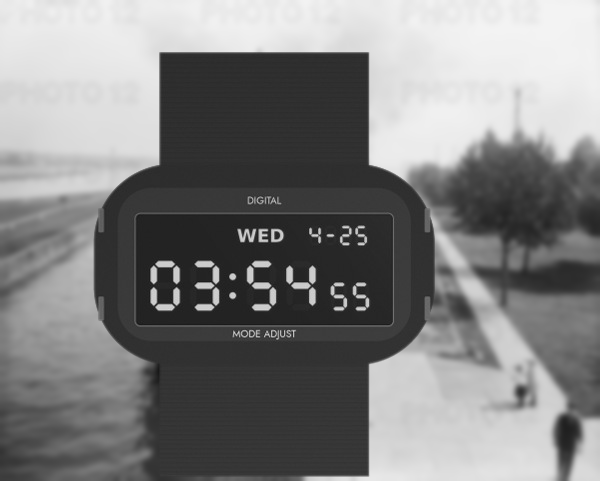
3.54.55
